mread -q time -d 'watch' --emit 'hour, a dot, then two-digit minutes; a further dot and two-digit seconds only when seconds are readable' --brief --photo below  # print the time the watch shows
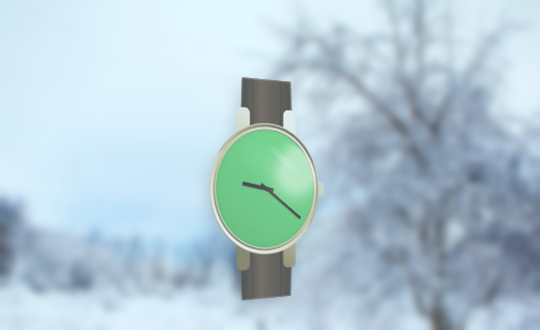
9.21
